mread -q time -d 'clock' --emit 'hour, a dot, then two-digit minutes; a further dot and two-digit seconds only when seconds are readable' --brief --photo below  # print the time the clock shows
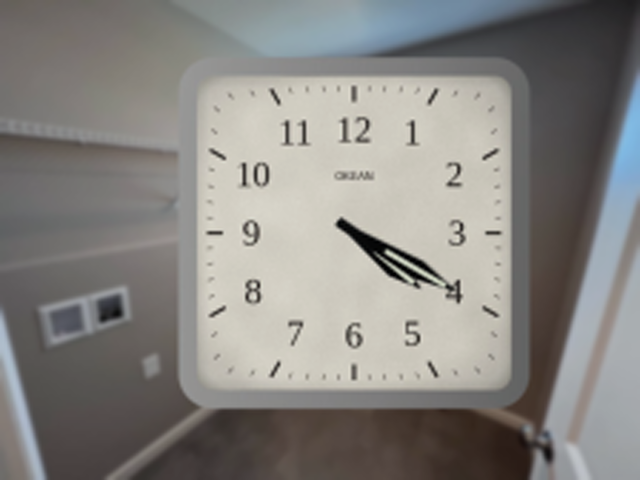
4.20
